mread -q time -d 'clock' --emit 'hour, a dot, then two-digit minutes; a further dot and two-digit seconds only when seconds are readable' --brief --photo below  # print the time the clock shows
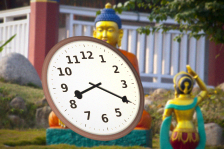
8.20
